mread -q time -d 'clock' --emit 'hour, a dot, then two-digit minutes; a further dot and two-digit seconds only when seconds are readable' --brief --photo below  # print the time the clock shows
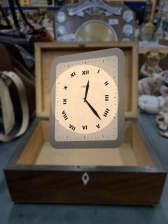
12.23
